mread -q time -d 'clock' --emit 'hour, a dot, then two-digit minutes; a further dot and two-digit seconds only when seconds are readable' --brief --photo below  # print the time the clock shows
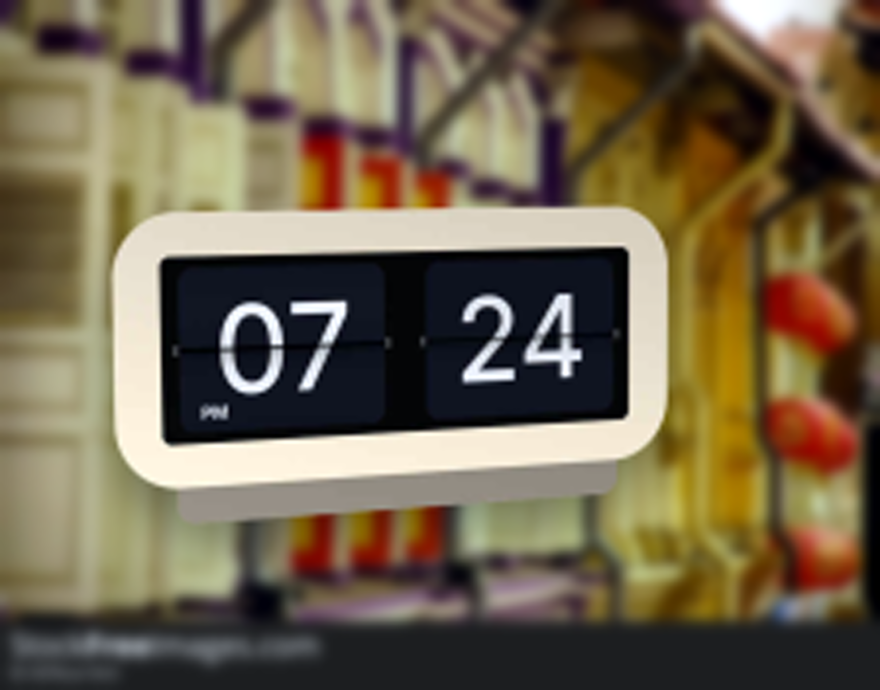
7.24
